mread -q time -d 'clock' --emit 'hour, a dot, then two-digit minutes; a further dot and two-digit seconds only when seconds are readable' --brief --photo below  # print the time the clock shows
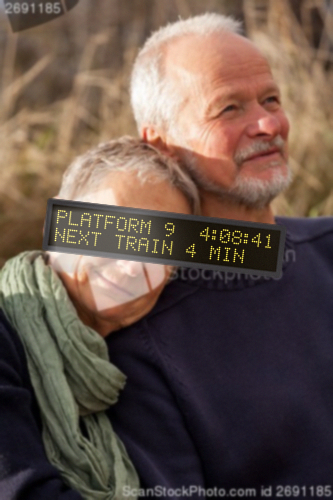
4.08.41
